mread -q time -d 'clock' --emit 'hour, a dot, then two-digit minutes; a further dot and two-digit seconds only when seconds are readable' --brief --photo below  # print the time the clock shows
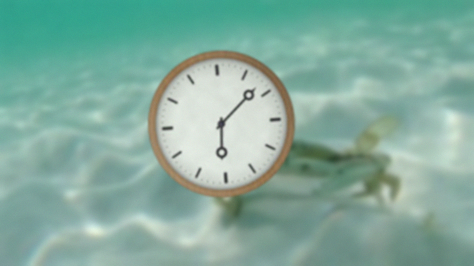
6.08
